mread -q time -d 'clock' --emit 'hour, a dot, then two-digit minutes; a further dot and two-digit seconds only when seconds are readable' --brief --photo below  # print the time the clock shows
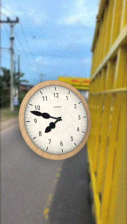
7.48
